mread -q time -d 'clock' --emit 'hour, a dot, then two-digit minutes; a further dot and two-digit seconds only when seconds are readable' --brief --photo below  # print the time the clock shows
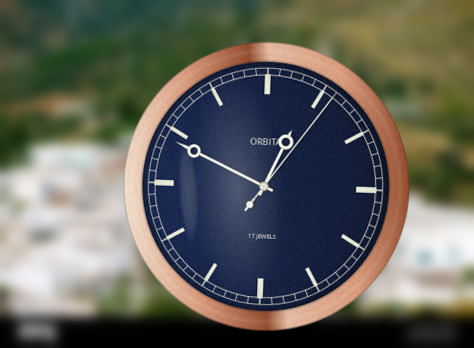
12.49.06
